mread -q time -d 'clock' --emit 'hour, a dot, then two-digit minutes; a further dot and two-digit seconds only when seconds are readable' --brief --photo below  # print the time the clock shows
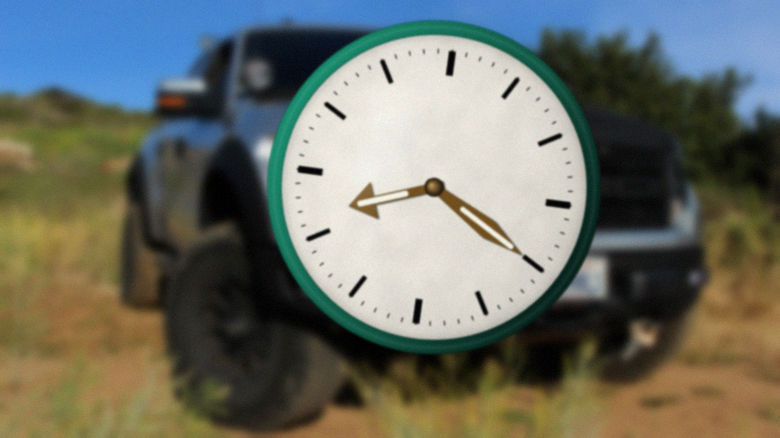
8.20
